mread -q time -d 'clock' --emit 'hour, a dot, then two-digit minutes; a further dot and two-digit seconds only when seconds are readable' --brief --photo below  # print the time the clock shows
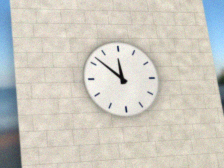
11.52
